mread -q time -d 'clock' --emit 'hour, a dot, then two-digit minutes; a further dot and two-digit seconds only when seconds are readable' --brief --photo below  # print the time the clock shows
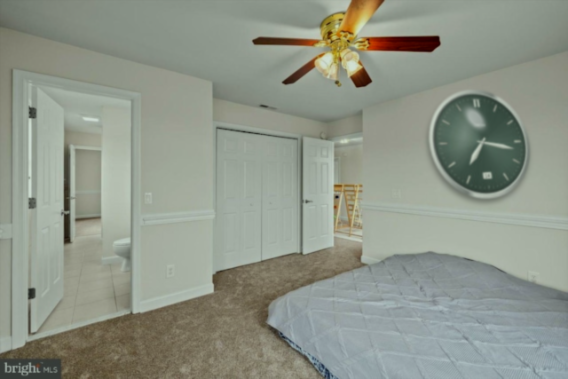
7.17
